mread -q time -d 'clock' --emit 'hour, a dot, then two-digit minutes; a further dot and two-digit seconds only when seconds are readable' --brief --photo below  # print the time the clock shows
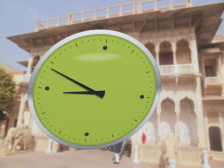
8.49
